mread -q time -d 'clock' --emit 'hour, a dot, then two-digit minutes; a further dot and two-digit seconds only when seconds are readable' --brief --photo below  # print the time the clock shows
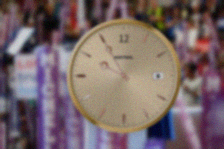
9.55
